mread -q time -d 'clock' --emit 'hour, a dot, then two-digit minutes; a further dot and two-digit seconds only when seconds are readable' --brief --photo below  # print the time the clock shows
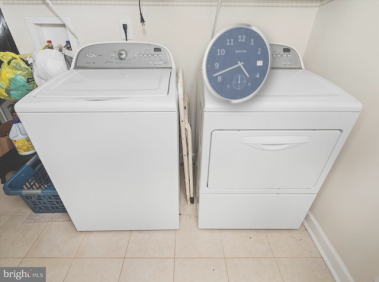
4.42
